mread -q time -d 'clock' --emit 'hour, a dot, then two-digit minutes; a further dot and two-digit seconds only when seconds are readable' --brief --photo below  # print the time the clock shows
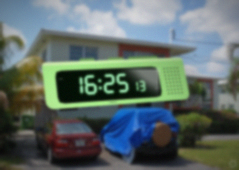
16.25
